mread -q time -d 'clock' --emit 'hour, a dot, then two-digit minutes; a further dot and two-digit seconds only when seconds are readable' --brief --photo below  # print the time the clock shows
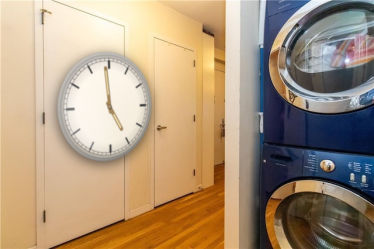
4.59
